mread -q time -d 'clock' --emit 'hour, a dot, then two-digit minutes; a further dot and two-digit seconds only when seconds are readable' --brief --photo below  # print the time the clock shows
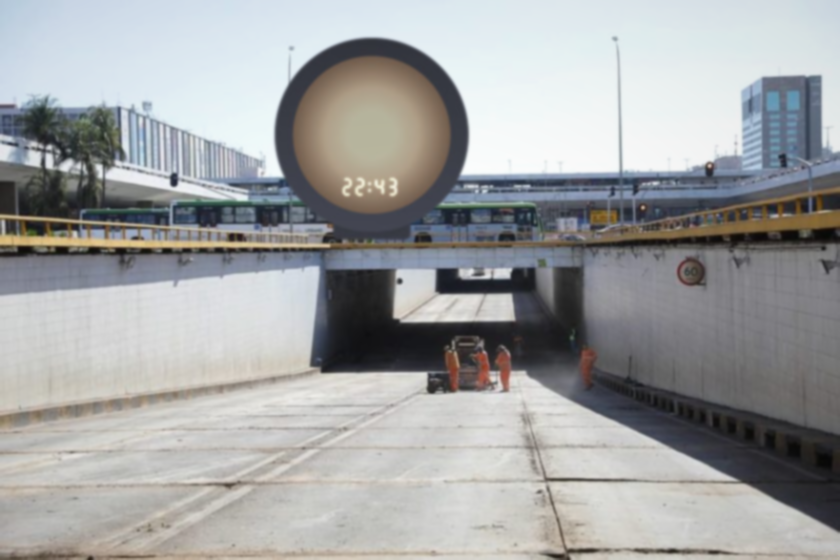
22.43
